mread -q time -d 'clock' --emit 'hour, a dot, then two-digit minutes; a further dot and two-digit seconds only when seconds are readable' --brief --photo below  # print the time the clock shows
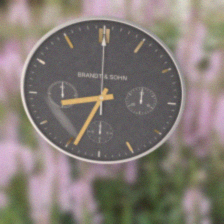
8.34
